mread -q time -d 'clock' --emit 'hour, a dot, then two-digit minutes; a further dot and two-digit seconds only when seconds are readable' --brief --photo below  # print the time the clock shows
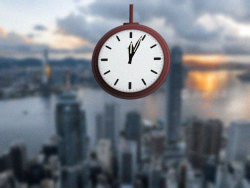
12.04
